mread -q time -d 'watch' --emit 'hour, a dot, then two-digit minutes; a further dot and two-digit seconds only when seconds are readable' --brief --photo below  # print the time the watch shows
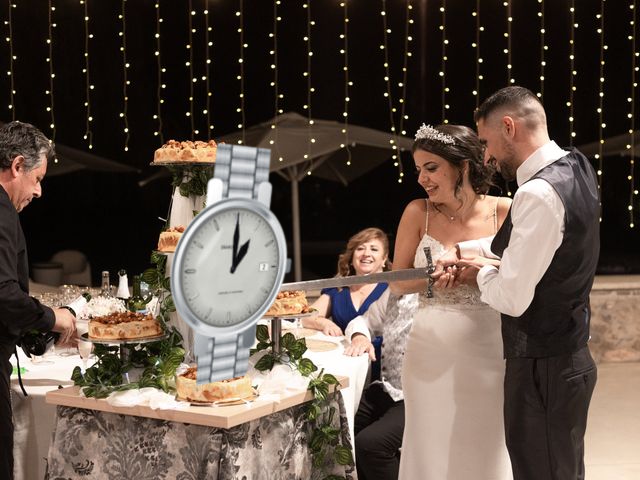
1.00
